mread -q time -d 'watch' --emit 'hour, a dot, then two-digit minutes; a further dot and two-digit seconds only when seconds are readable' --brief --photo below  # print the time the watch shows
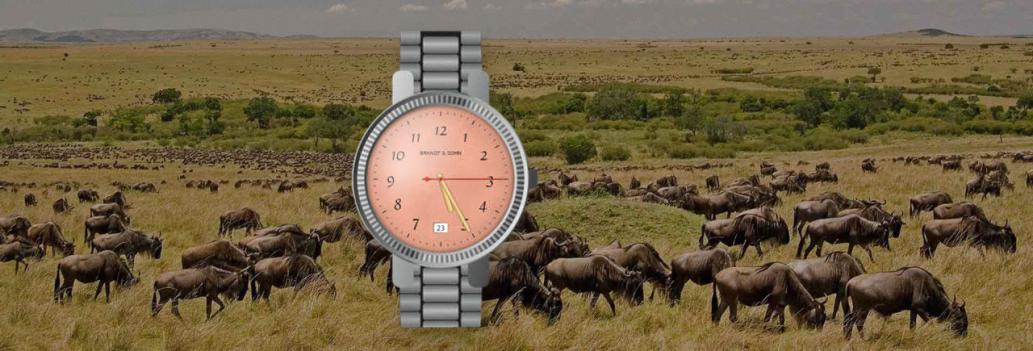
5.25.15
